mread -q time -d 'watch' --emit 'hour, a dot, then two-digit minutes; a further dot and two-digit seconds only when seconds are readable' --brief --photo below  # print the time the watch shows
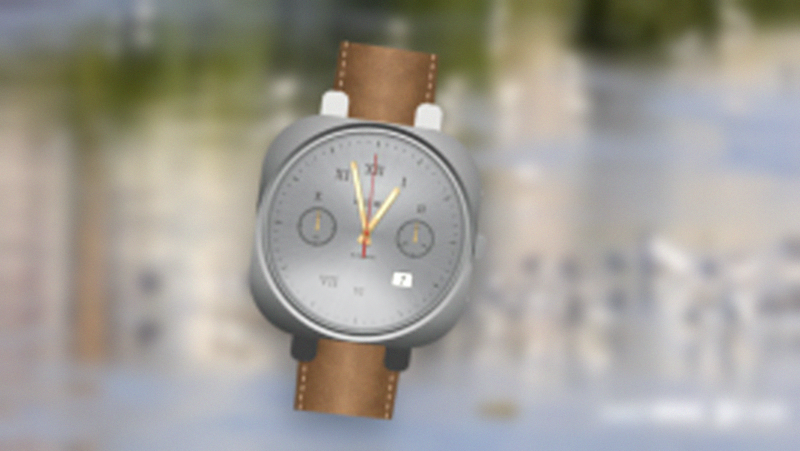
12.57
